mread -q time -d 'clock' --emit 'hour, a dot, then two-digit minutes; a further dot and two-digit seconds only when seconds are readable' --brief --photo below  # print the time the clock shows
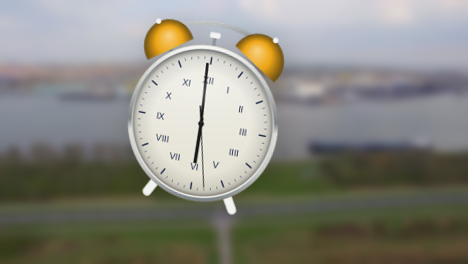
5.59.28
